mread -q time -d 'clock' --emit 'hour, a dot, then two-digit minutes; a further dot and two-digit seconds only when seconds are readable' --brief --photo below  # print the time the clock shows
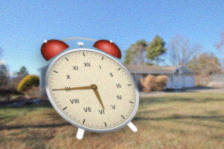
5.45
